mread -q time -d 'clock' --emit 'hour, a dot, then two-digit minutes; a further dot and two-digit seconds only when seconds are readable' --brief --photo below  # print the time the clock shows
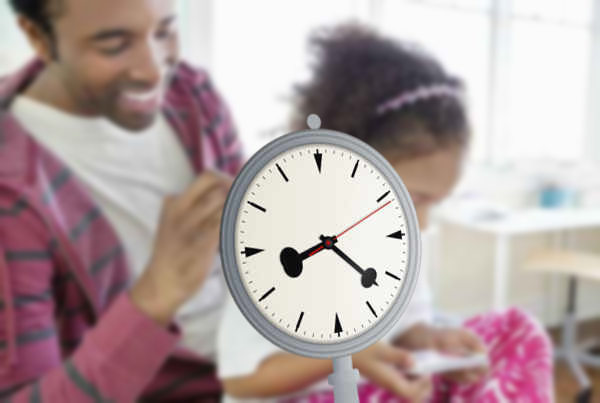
8.22.11
